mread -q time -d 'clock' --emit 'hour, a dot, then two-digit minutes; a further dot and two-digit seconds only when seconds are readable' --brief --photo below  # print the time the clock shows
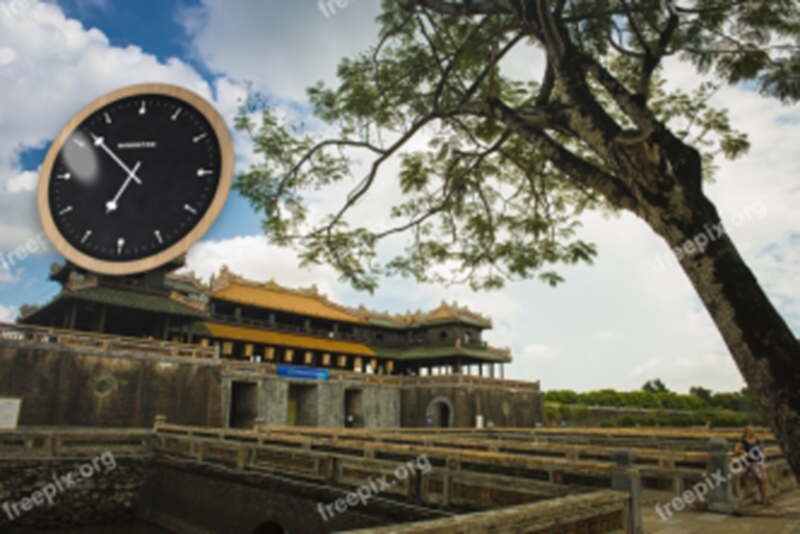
6.52
